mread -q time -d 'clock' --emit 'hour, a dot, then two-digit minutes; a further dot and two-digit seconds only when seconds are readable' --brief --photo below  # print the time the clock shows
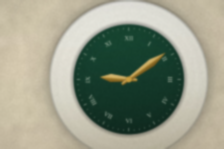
9.09
